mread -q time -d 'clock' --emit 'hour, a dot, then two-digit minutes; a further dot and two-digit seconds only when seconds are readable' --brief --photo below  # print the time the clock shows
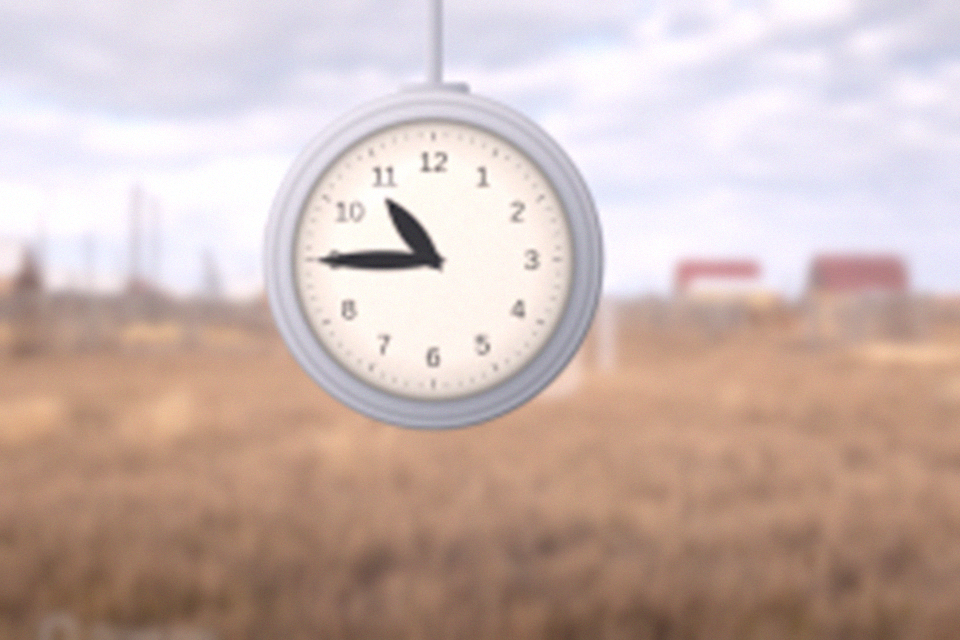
10.45
